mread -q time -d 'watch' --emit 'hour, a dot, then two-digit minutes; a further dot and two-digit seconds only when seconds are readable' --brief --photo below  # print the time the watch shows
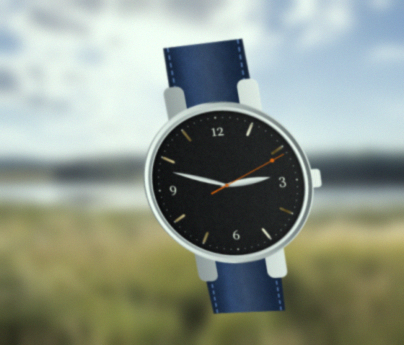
2.48.11
